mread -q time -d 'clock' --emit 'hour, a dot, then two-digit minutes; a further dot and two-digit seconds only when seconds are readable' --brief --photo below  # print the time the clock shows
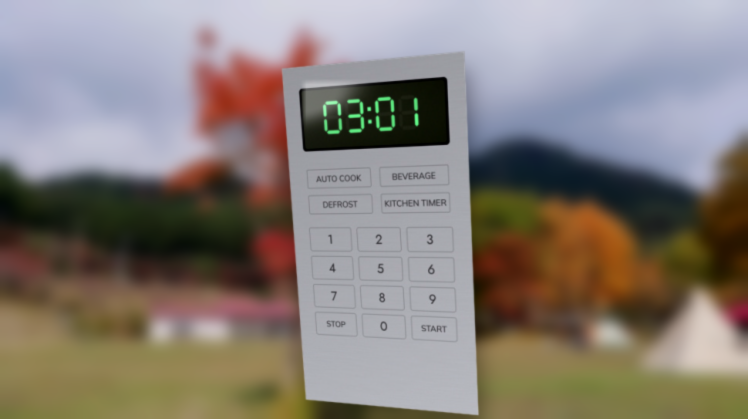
3.01
